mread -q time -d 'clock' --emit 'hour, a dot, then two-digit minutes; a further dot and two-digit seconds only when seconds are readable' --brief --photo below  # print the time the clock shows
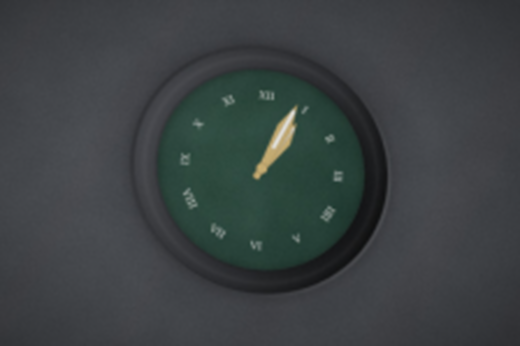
1.04
